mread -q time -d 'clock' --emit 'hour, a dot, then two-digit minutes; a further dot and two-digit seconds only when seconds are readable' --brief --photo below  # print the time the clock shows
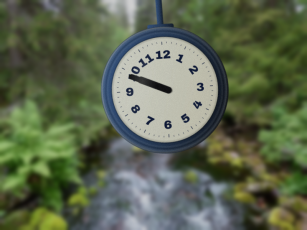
9.49
